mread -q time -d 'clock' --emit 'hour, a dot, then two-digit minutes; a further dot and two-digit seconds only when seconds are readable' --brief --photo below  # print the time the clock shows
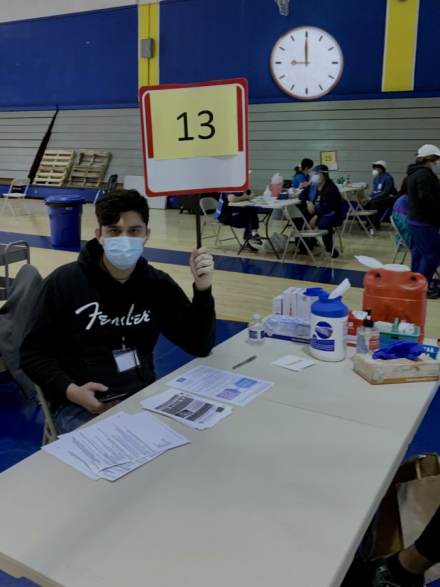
9.00
